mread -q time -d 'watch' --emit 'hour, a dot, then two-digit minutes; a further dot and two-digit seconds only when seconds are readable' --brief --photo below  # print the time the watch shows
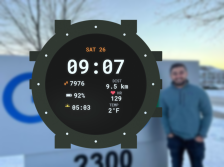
9.07
